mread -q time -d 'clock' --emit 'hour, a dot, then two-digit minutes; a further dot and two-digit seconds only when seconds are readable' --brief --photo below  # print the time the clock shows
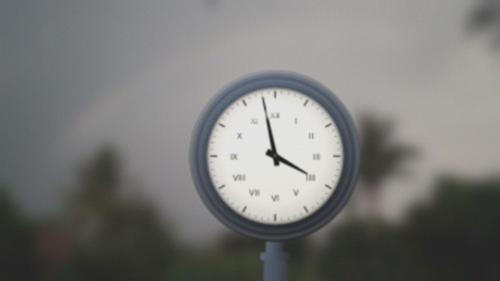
3.58
